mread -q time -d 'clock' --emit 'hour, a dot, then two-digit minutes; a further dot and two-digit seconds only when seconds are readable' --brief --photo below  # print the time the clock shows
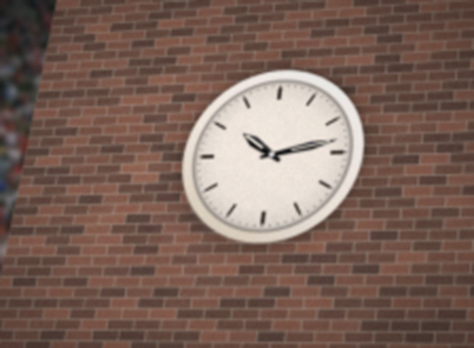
10.13
